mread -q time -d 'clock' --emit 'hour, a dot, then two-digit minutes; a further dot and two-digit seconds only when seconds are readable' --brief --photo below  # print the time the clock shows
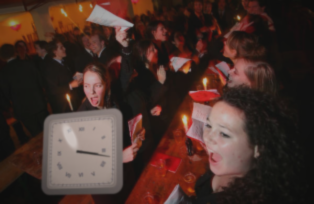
3.17
